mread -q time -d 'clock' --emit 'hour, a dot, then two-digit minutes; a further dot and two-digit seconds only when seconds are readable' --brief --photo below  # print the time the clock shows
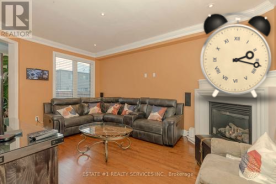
2.17
